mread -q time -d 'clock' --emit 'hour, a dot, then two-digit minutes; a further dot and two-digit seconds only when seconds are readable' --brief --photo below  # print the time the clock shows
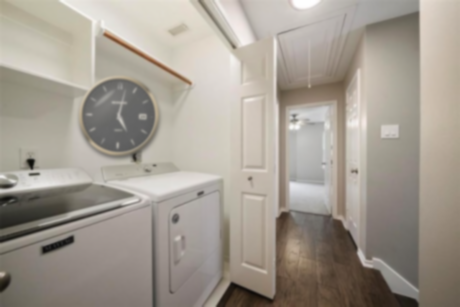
5.02
